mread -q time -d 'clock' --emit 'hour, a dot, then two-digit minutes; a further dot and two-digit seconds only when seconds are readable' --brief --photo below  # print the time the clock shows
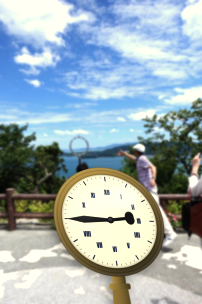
2.45
